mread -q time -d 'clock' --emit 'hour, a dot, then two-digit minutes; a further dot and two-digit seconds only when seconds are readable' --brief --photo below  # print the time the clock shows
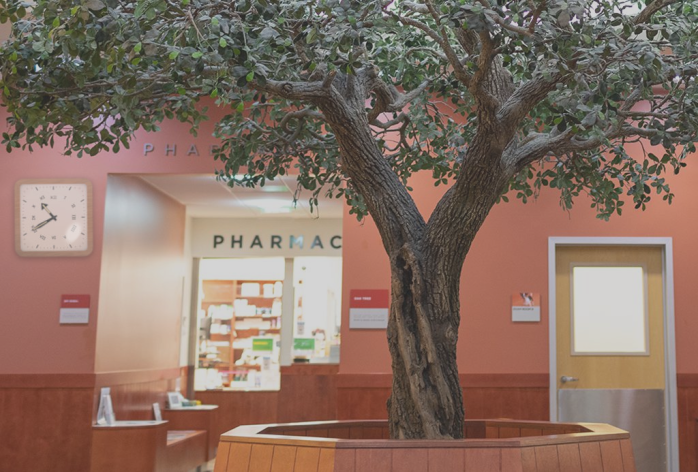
10.40
